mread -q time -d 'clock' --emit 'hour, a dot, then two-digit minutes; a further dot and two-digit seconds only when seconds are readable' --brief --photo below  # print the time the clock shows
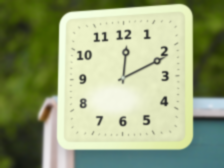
12.11
